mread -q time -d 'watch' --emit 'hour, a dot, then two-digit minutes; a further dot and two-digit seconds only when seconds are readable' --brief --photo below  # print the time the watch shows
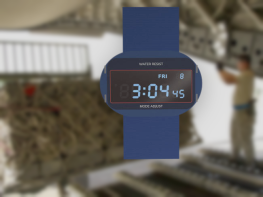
3.04.45
